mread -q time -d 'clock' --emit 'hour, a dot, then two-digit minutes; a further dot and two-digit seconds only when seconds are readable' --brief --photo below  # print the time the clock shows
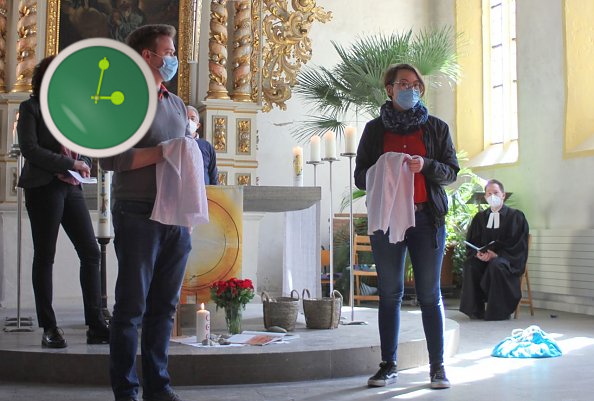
3.02
